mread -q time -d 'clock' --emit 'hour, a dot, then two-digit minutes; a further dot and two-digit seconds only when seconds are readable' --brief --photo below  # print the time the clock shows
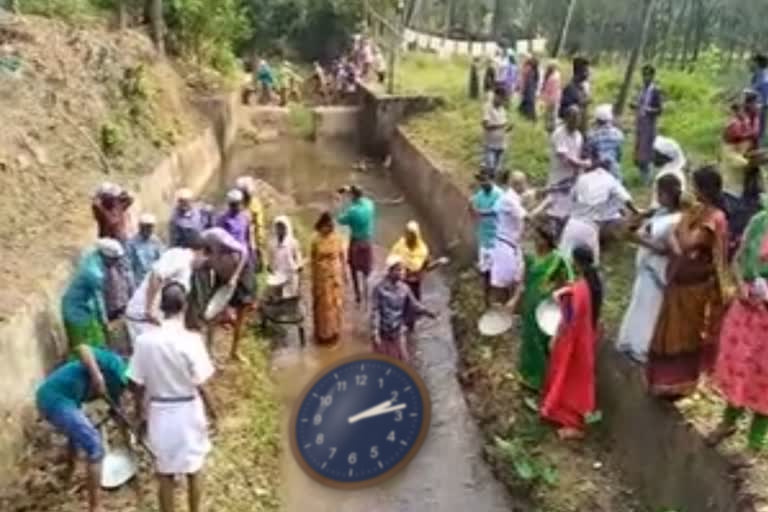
2.13
